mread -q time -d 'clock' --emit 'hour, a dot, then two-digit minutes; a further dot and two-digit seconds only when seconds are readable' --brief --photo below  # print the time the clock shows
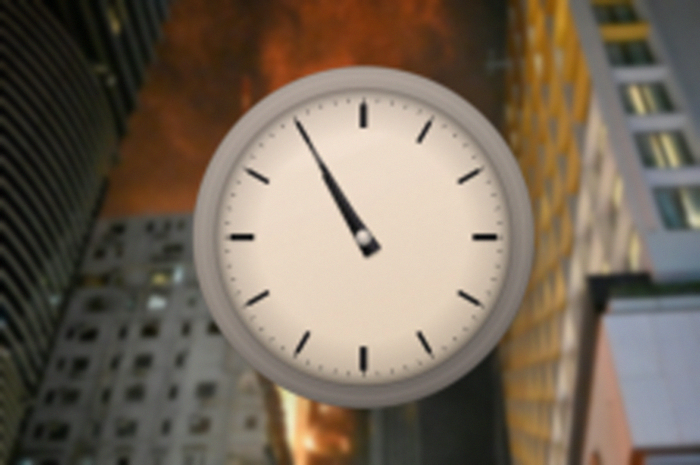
10.55
